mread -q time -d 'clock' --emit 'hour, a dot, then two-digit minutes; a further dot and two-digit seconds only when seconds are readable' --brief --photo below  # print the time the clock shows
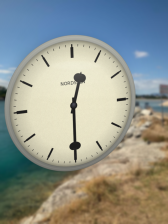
12.30
